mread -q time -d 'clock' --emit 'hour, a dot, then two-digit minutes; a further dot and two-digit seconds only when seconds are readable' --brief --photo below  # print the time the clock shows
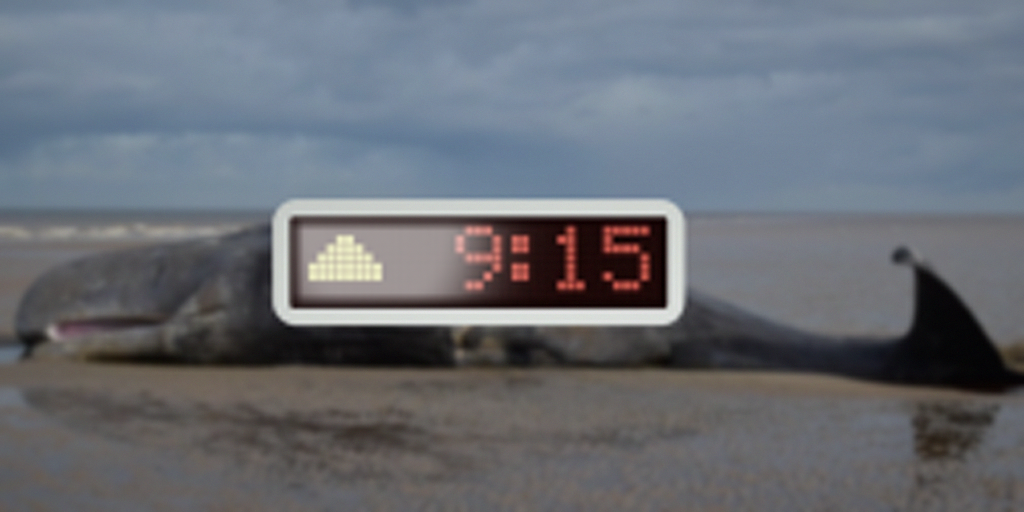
9.15
